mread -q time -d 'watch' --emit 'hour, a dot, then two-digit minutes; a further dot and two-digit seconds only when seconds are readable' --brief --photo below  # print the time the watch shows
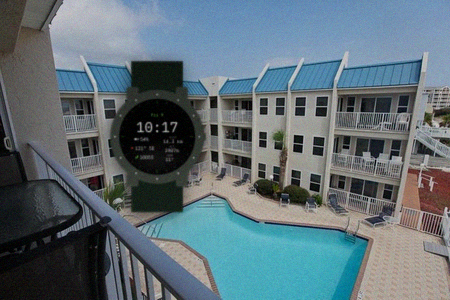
10.17
